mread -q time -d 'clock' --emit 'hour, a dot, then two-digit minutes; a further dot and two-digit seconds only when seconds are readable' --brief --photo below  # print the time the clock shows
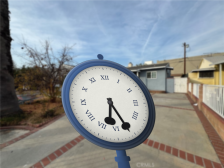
6.26
